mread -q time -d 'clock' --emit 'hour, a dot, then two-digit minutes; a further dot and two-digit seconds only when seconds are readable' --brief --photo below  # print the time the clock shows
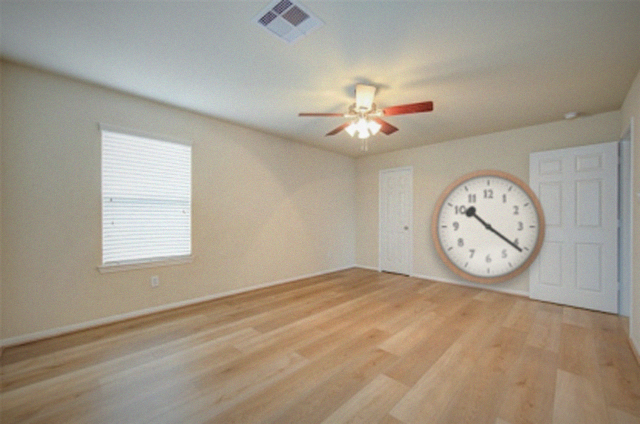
10.21
